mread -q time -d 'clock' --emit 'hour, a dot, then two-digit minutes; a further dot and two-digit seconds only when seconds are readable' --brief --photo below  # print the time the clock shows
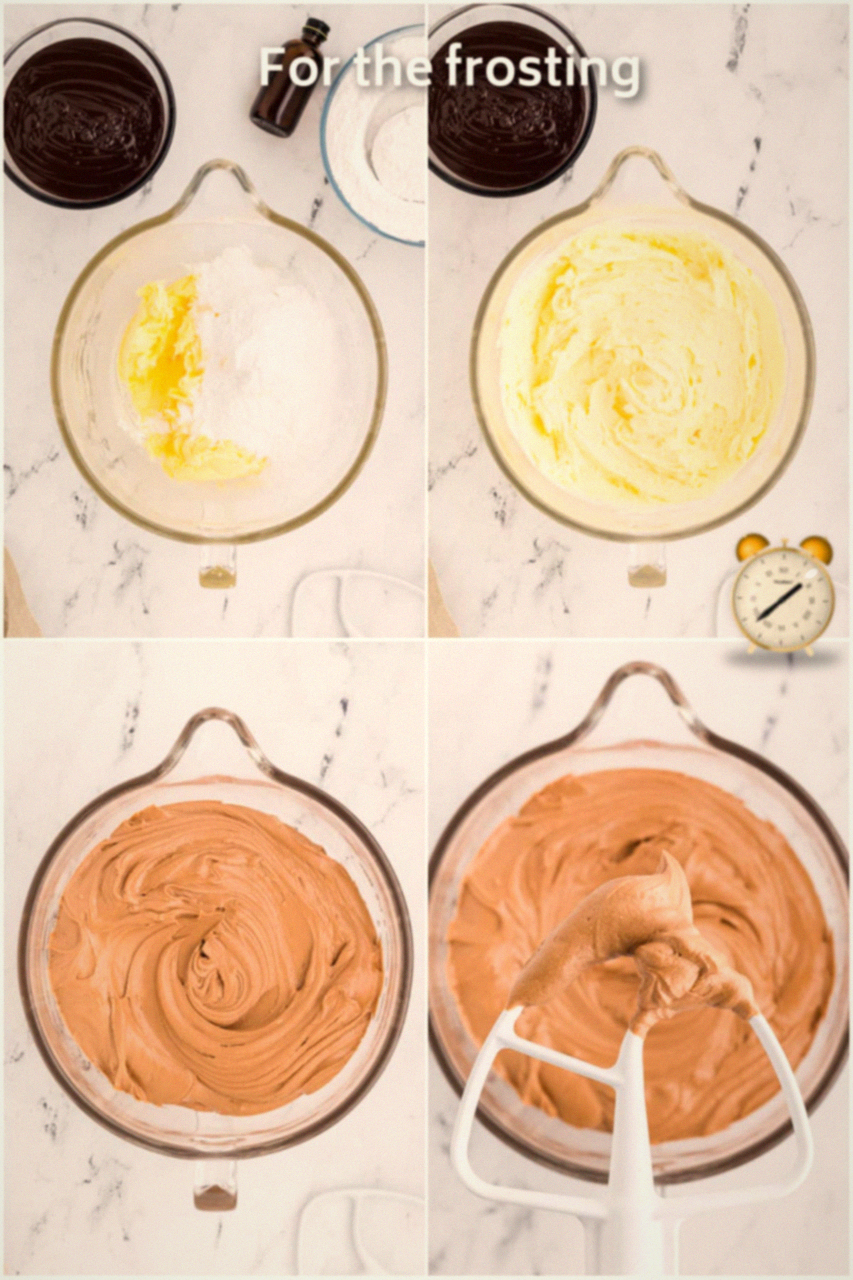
1.38
